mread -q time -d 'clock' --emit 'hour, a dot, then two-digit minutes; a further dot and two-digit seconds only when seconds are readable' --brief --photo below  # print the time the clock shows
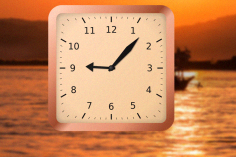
9.07
